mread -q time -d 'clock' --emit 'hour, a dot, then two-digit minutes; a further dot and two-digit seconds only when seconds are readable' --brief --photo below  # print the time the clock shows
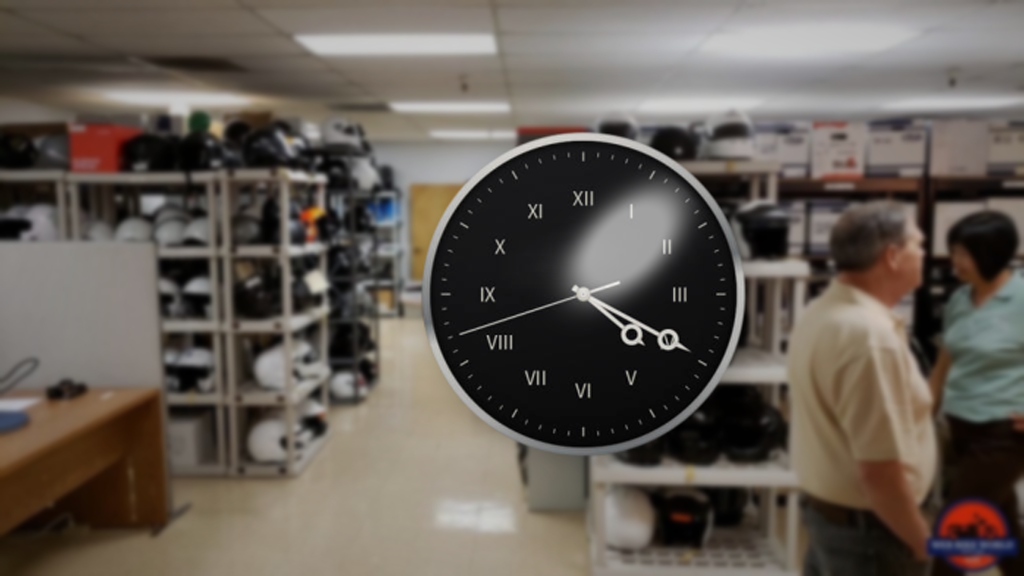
4.19.42
